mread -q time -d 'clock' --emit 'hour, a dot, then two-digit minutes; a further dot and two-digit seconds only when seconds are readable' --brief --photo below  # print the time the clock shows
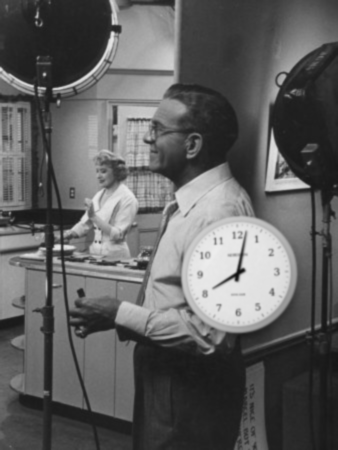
8.02
